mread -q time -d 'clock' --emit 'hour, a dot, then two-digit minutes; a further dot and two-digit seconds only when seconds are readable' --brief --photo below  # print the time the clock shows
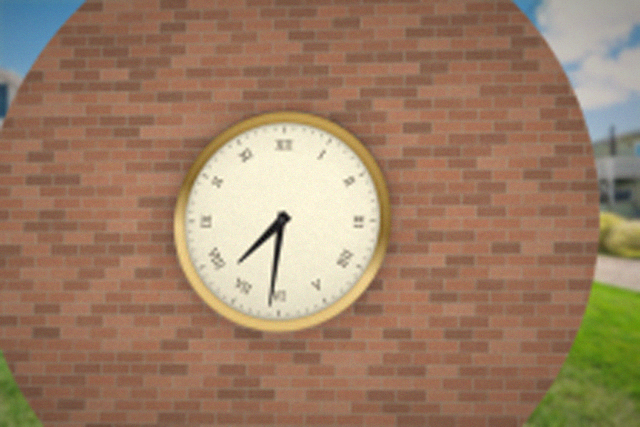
7.31
